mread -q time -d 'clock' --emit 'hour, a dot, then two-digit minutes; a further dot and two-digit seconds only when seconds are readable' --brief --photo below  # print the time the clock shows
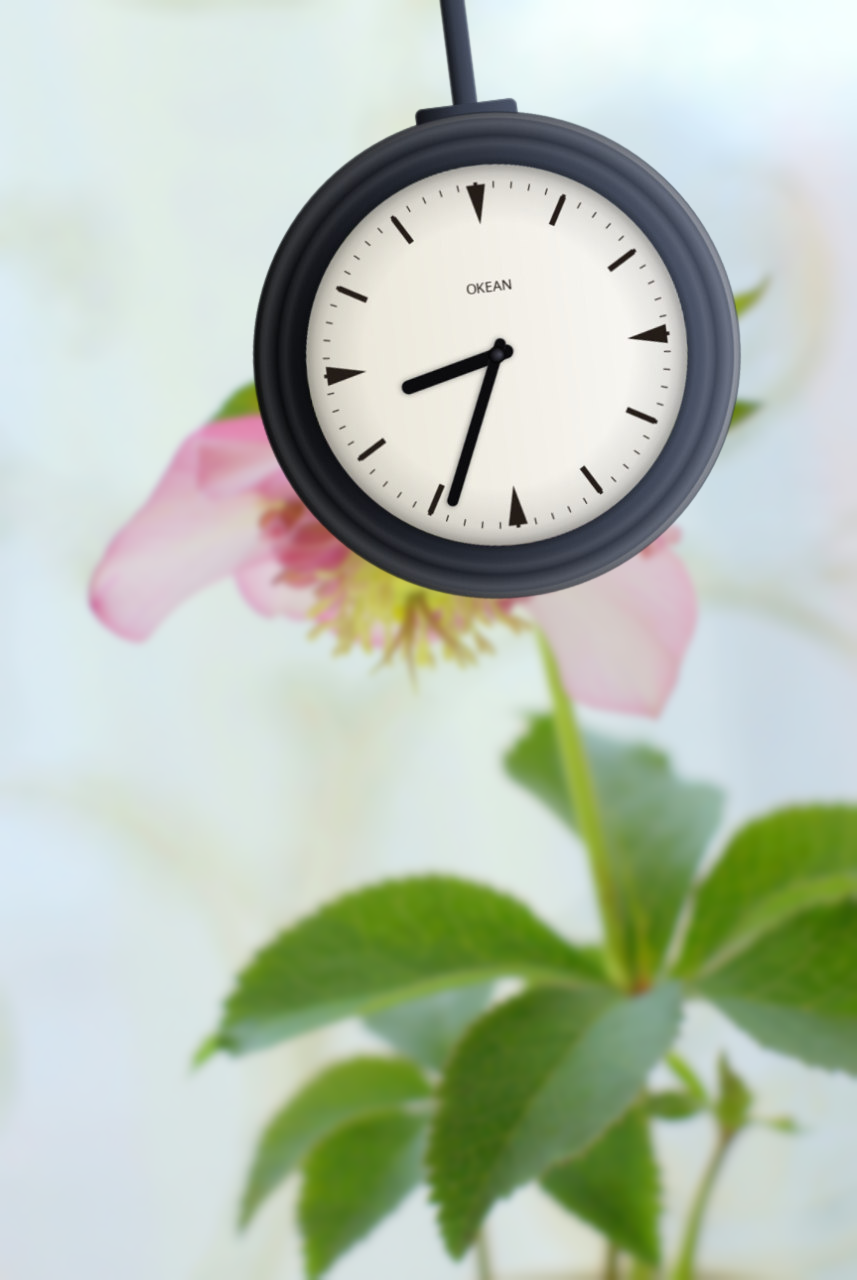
8.34
